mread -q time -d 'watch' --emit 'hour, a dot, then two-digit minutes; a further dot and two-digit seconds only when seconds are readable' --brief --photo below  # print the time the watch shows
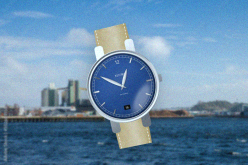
12.51
